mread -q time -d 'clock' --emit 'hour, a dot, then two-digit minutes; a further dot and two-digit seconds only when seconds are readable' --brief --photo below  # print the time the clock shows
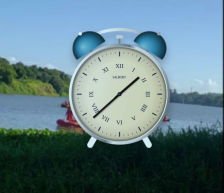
1.38
